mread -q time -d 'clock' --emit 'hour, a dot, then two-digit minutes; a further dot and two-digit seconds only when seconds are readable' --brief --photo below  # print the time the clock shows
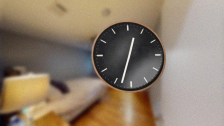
12.33
